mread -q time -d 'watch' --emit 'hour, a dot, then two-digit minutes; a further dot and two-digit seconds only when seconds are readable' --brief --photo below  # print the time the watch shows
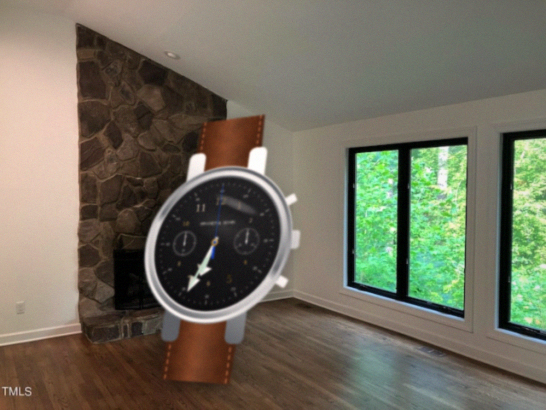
6.34
